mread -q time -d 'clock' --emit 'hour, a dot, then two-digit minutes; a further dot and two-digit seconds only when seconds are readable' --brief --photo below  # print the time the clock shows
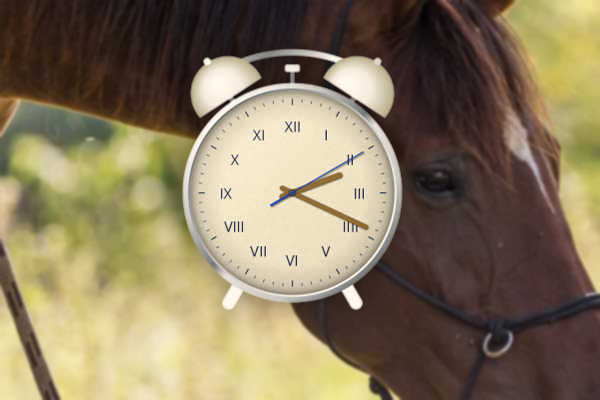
2.19.10
